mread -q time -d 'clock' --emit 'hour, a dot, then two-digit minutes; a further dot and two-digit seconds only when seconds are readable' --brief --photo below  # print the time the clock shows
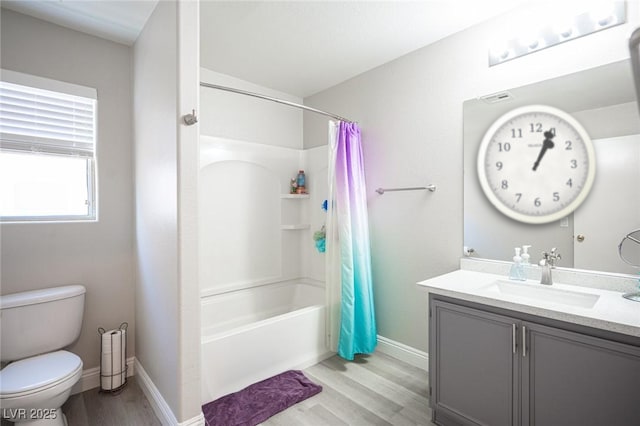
1.04
